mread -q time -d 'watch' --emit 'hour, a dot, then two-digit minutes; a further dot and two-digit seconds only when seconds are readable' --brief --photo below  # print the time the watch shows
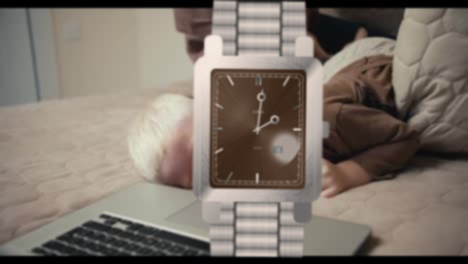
2.01
